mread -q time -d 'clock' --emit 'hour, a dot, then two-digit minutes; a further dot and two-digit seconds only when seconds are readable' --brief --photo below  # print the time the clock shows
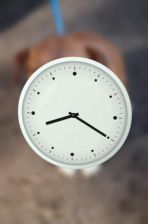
8.20
